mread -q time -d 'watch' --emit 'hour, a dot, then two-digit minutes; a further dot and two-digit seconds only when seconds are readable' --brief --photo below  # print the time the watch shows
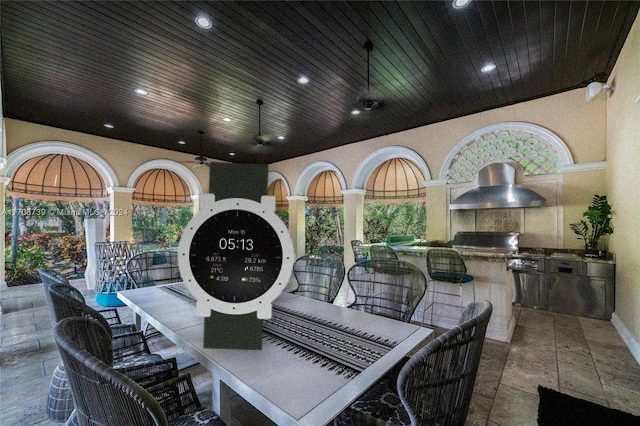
5.13
